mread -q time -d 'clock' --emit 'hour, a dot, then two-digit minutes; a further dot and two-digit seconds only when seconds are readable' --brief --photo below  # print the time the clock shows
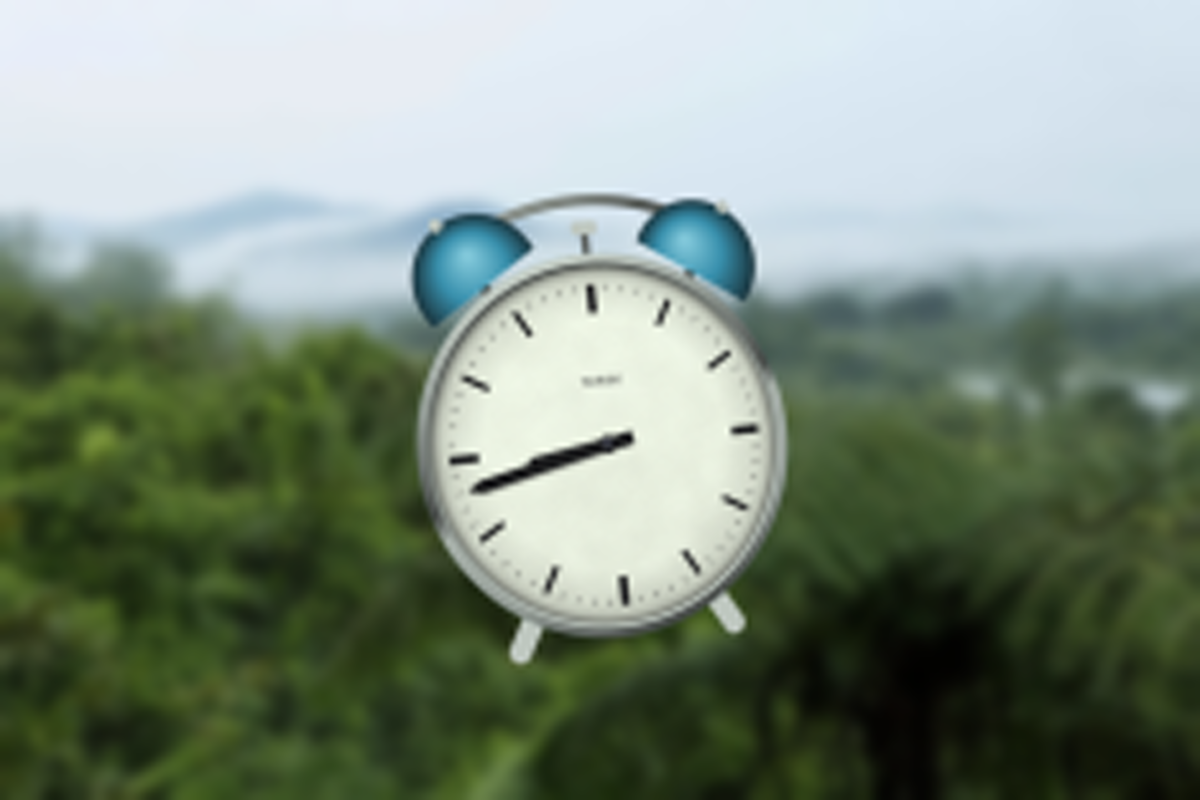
8.43
